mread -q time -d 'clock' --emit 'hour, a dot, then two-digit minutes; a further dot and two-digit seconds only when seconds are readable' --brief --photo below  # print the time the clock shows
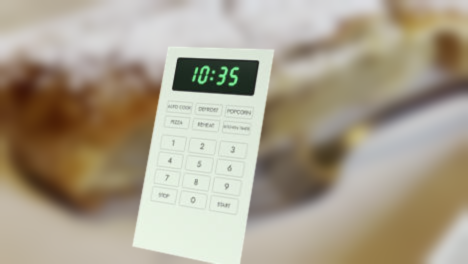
10.35
